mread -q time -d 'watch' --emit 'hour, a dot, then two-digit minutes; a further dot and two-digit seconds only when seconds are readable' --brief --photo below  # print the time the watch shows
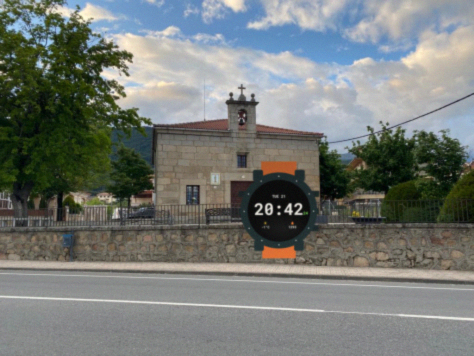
20.42
